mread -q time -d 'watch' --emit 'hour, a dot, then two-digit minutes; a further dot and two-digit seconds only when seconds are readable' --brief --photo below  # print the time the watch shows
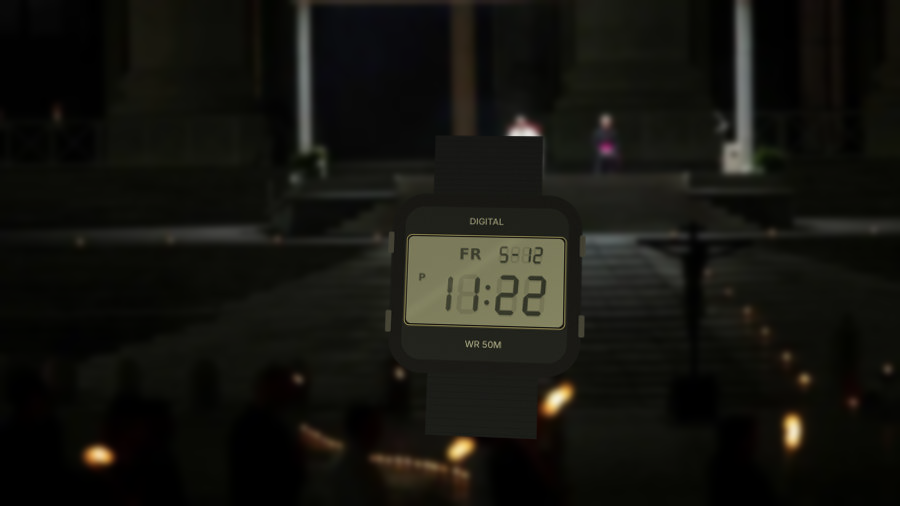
11.22
